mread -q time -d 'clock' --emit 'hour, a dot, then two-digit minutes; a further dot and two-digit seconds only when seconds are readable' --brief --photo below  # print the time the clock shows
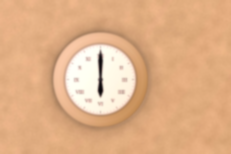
6.00
